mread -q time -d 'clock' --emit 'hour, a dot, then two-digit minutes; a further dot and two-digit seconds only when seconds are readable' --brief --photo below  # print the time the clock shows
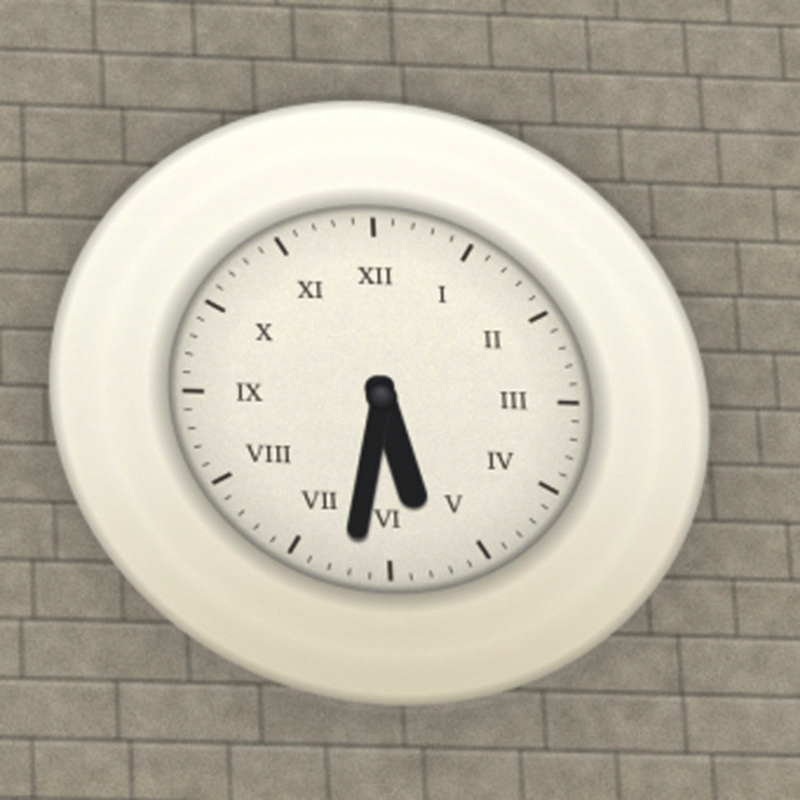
5.32
